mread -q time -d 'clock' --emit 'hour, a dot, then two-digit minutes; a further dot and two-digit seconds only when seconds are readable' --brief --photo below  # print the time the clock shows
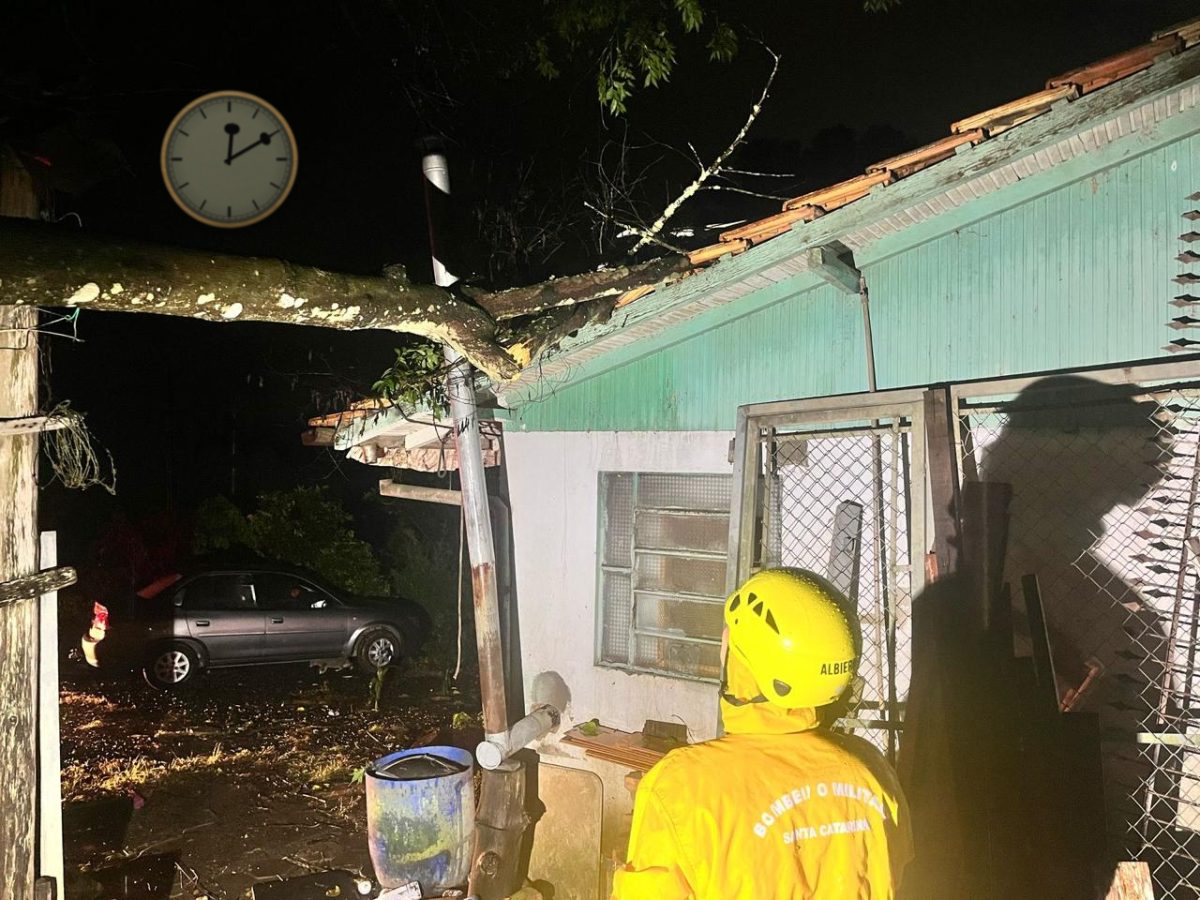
12.10
